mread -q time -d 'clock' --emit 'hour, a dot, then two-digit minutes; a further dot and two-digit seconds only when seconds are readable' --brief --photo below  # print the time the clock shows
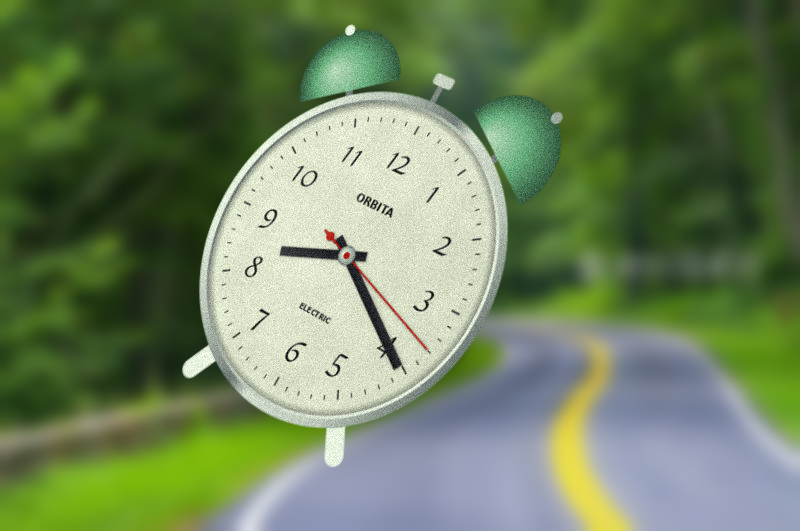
8.20.18
